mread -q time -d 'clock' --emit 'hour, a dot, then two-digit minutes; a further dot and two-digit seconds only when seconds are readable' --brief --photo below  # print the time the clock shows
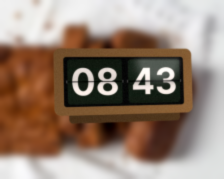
8.43
